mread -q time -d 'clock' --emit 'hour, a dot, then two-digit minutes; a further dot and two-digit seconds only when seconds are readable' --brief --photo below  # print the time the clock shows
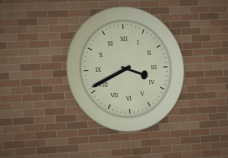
3.41
